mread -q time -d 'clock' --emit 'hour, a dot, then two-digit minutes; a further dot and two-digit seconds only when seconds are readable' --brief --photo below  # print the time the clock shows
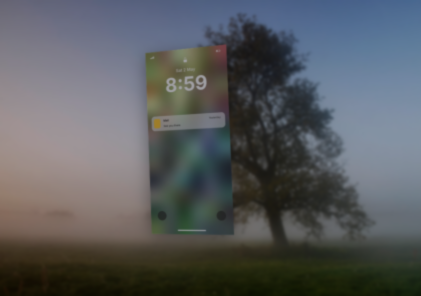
8.59
